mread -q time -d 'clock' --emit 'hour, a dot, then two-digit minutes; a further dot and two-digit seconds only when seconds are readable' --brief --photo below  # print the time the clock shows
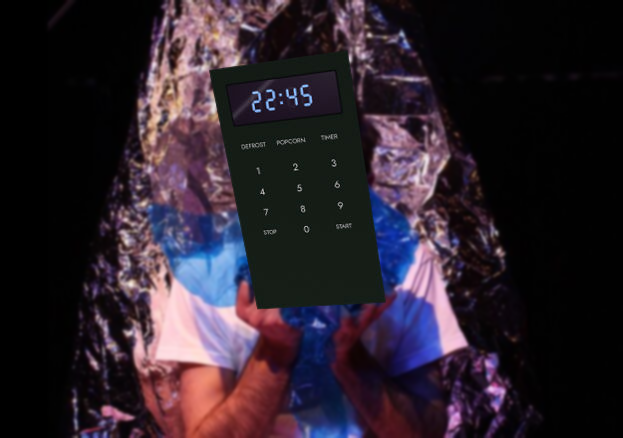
22.45
